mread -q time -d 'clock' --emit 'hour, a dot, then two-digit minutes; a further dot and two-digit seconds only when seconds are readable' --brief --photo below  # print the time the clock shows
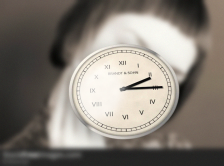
2.15
